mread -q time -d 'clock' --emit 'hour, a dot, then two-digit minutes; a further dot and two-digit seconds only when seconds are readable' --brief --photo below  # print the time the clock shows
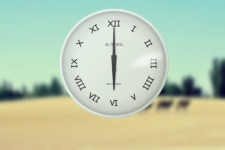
6.00
